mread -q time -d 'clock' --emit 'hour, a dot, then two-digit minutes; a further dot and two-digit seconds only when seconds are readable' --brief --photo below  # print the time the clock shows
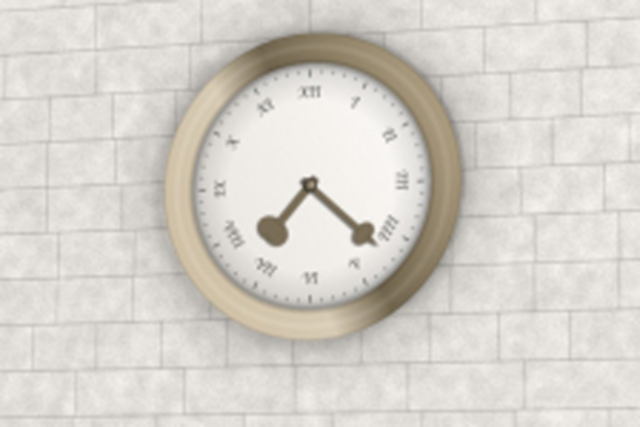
7.22
